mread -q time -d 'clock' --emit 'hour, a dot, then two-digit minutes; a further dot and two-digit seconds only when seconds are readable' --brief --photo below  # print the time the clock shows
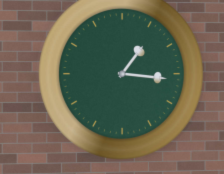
1.16
